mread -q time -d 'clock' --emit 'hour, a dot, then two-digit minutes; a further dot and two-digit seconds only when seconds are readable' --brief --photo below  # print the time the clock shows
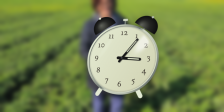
3.06
